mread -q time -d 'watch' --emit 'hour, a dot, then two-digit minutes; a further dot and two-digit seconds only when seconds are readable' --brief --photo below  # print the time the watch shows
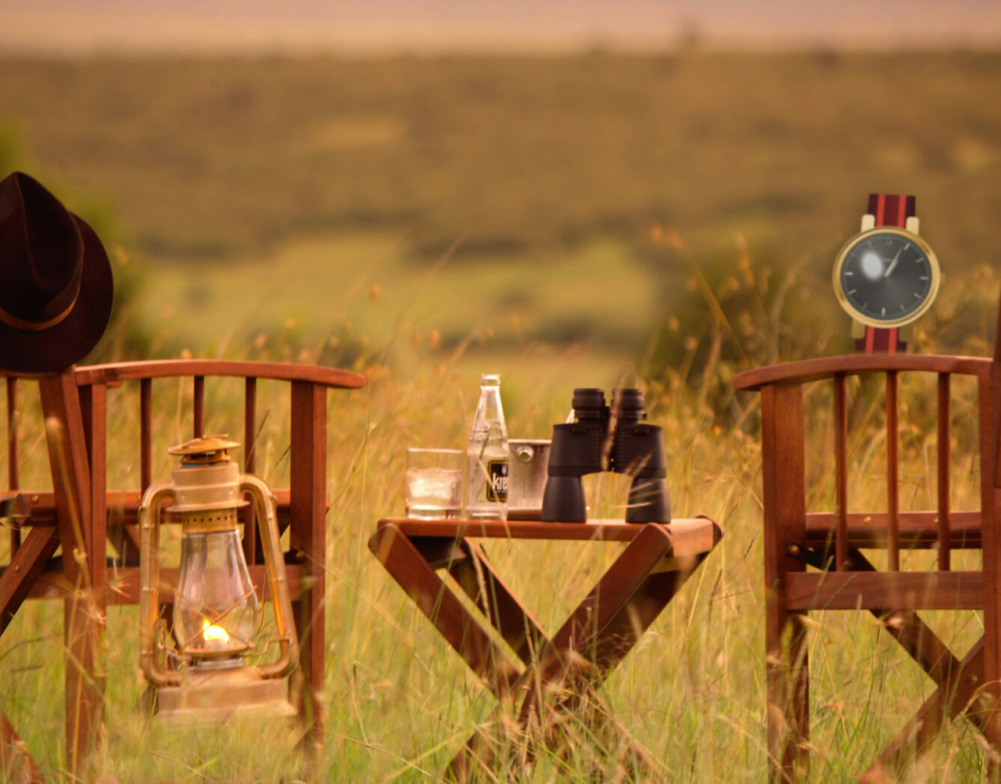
1.04
